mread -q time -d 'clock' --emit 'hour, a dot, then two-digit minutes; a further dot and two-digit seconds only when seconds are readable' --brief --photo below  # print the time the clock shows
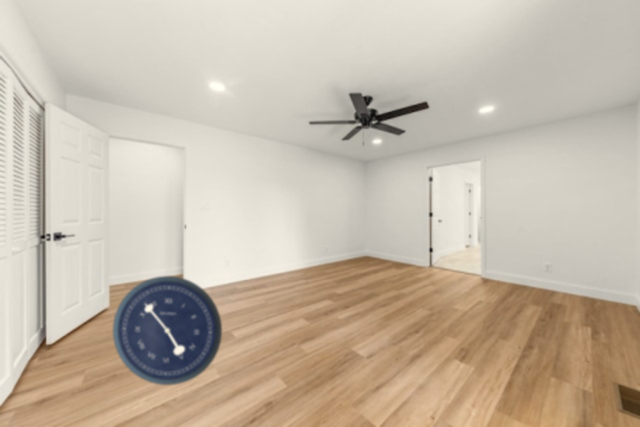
4.53
